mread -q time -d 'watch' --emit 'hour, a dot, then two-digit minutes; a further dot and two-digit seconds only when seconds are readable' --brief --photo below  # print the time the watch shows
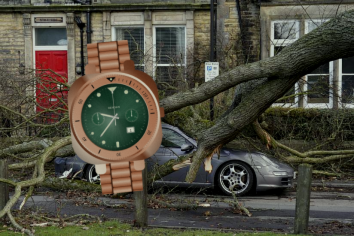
9.37
